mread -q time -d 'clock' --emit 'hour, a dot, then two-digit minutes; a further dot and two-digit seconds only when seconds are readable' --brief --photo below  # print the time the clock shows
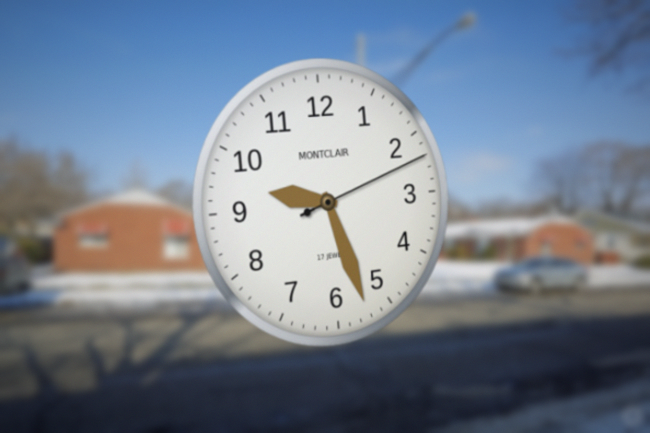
9.27.12
